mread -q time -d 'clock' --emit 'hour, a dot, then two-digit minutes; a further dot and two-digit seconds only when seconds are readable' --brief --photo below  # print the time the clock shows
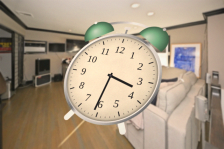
3.31
